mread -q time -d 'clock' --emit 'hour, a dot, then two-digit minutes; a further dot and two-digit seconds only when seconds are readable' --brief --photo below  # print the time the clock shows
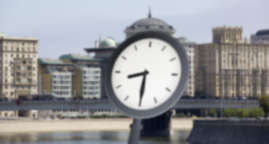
8.30
